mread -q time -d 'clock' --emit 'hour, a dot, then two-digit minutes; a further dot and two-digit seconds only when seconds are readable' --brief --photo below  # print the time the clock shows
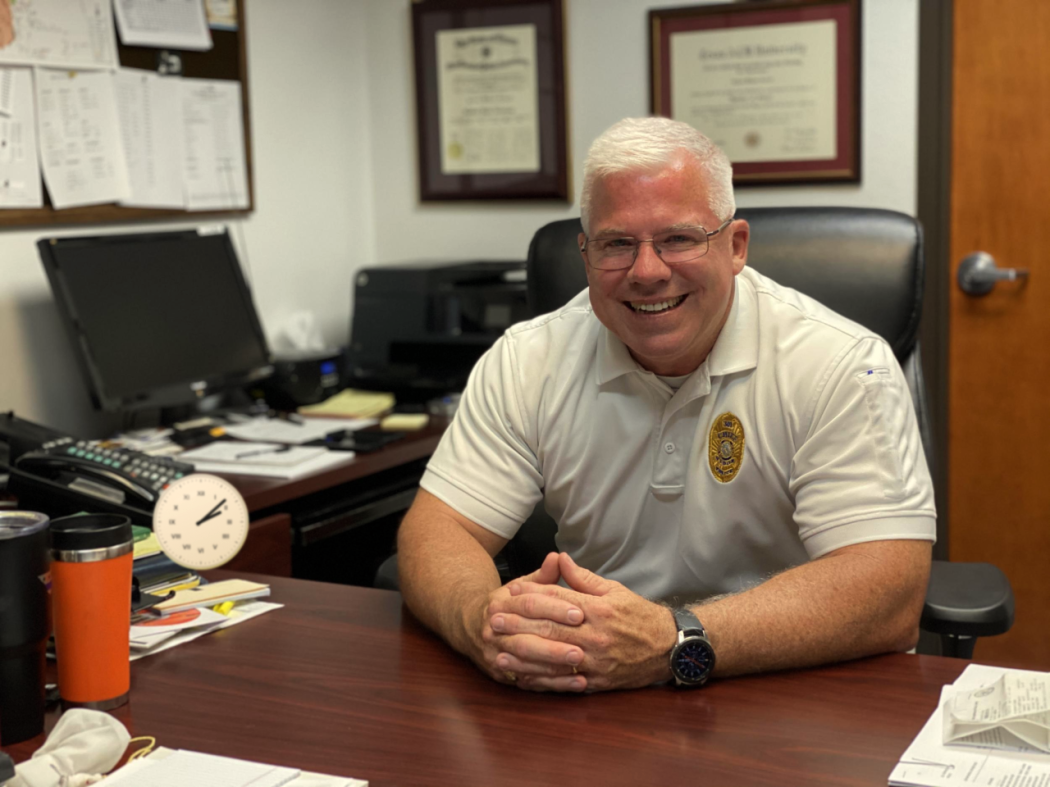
2.08
